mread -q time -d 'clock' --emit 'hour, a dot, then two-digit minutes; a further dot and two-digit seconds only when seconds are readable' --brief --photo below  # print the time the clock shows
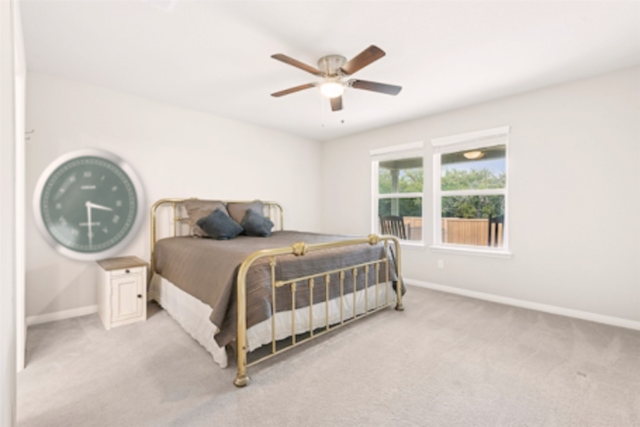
3.30
